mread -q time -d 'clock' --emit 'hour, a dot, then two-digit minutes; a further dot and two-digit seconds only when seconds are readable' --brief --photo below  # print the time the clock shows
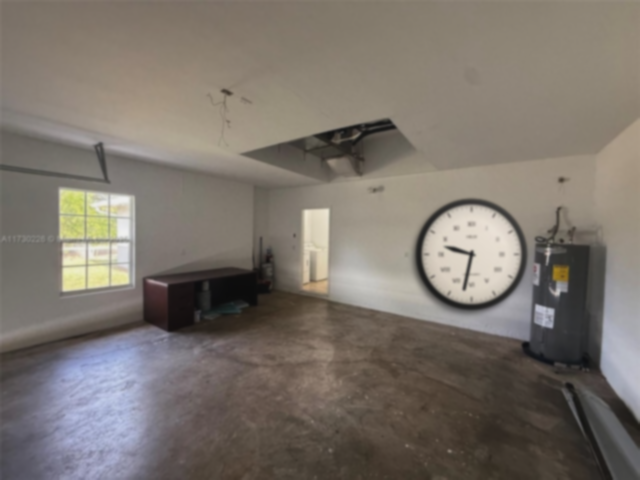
9.32
